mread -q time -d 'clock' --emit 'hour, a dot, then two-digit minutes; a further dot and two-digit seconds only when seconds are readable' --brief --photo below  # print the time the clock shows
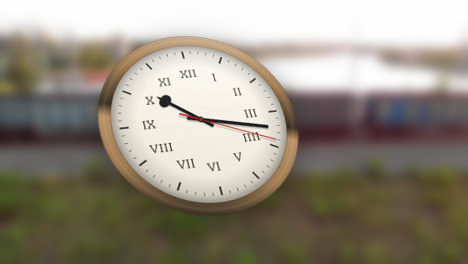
10.17.19
